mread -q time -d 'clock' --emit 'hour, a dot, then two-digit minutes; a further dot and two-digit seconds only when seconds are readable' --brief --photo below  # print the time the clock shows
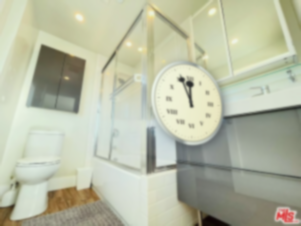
11.56
